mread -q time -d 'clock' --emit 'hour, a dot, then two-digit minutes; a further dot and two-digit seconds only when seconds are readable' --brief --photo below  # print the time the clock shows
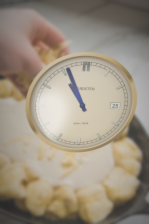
10.56
